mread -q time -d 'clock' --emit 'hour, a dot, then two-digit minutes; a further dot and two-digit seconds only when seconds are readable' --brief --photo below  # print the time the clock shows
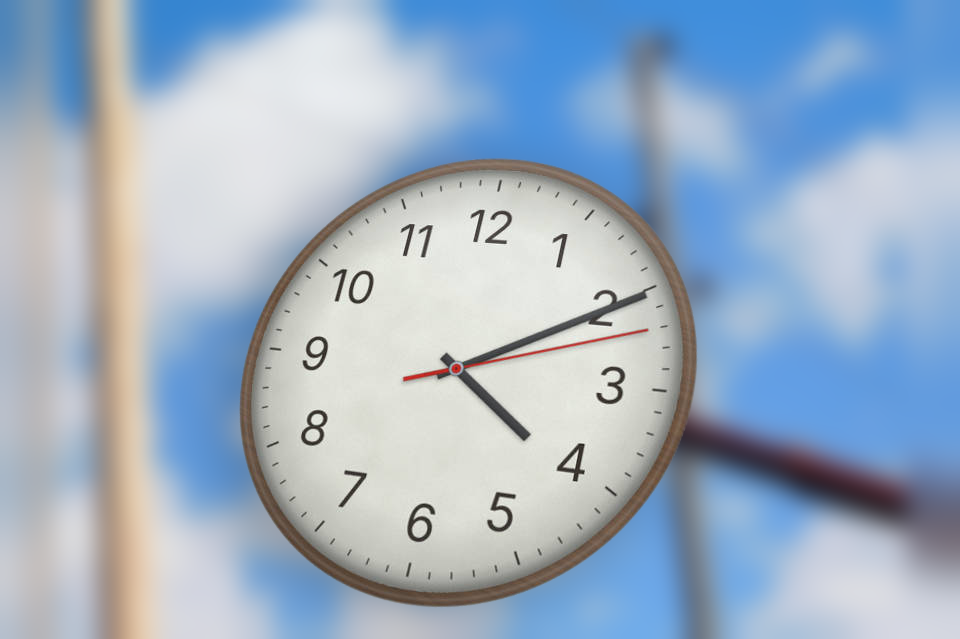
4.10.12
